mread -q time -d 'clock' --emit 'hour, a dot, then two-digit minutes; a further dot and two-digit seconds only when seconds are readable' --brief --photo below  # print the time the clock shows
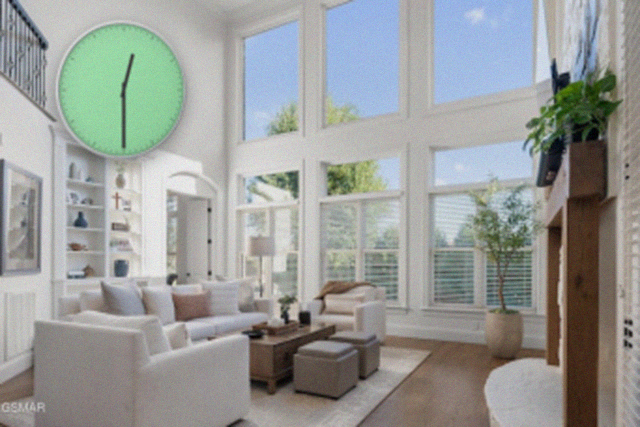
12.30
